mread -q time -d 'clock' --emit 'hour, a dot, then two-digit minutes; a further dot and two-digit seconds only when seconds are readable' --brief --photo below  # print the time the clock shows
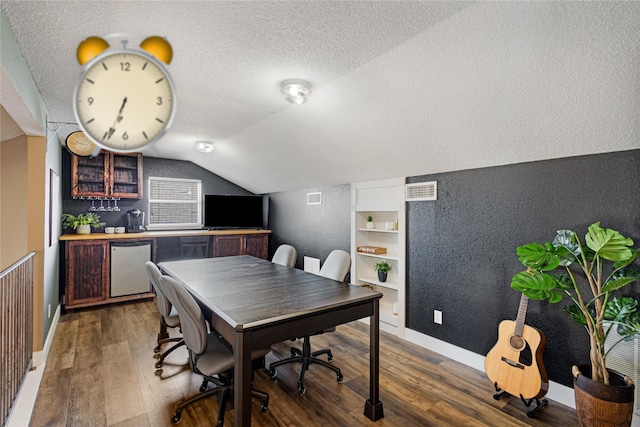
6.34
